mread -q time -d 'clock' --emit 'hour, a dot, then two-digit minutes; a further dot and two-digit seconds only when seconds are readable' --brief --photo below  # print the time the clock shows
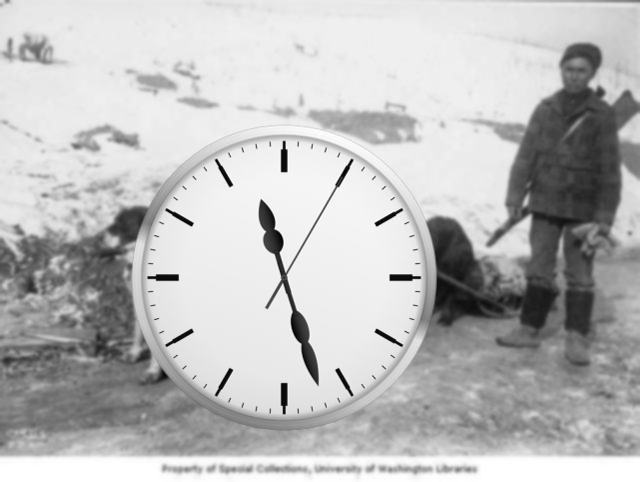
11.27.05
